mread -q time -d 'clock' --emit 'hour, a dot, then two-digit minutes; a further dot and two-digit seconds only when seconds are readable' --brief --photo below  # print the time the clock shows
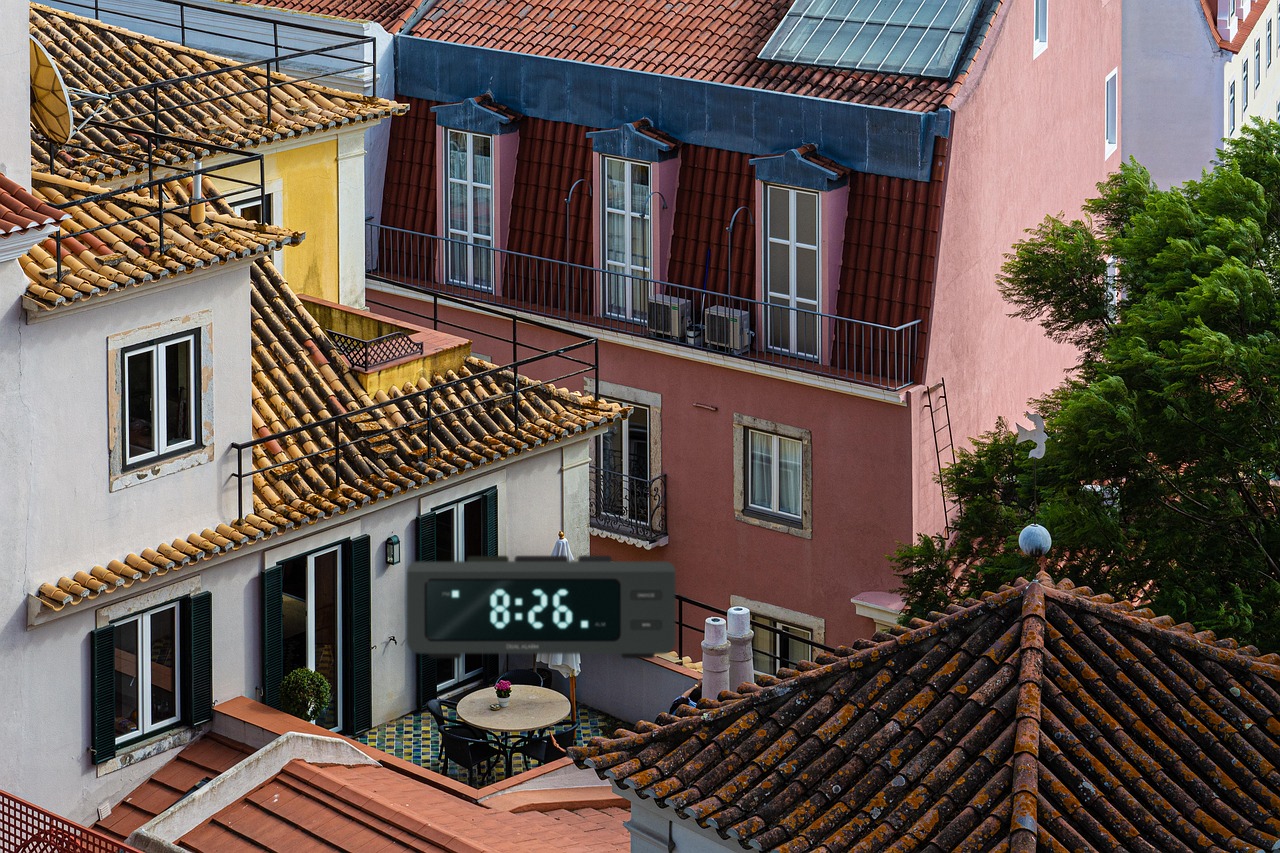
8.26
